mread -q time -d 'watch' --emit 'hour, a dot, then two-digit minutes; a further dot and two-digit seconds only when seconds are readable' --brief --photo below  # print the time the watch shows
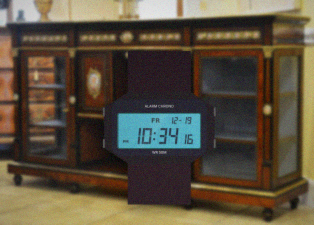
10.34.16
